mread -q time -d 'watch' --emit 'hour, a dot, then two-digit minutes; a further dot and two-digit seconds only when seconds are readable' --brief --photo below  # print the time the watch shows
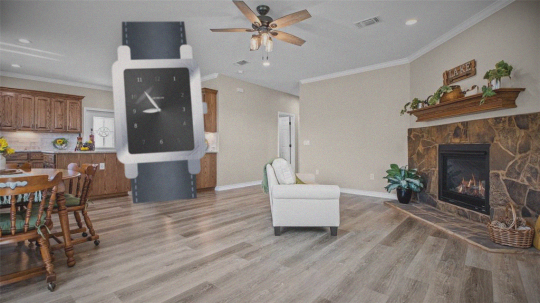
8.54
